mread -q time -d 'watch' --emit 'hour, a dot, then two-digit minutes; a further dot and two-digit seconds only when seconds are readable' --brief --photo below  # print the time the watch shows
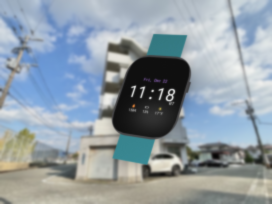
11.18
